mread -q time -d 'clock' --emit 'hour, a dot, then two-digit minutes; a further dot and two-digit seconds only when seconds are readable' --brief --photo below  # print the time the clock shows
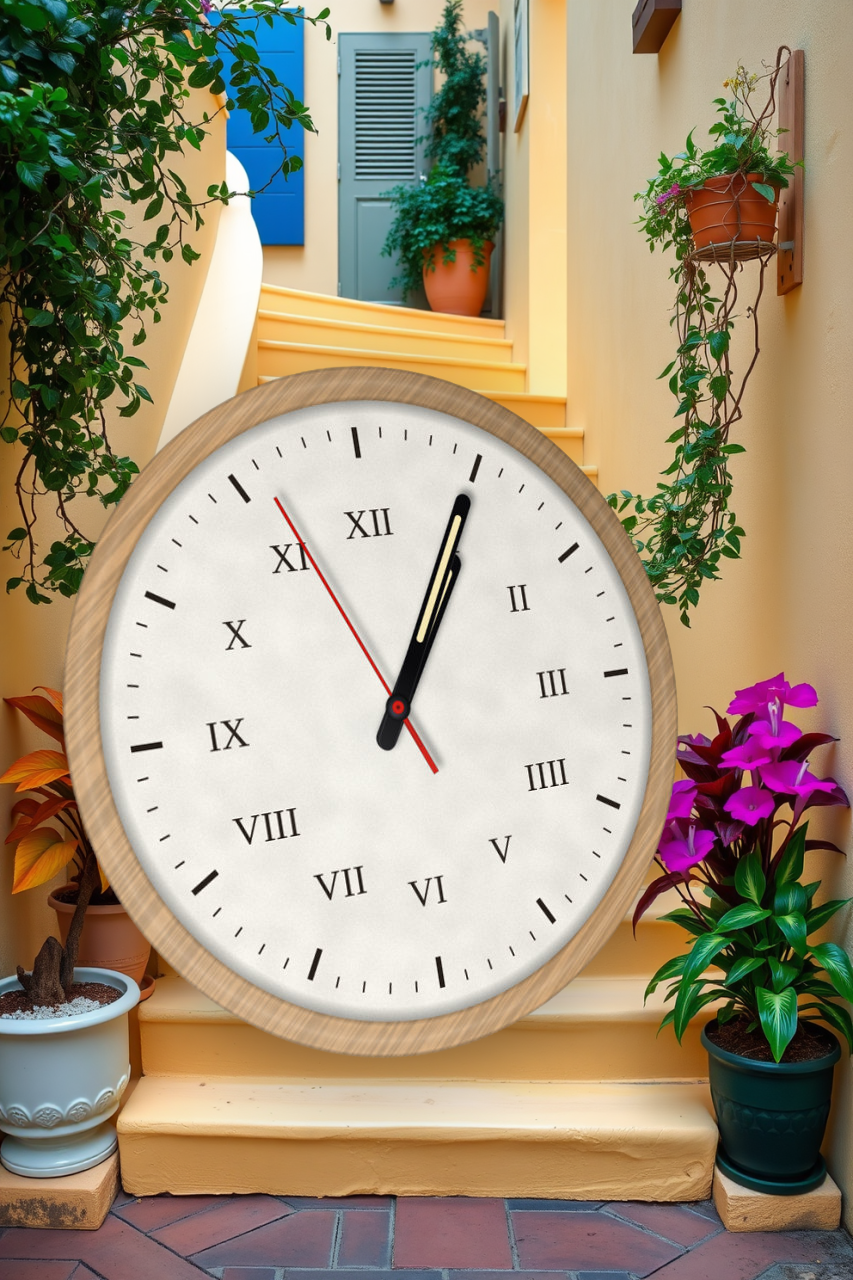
1.04.56
